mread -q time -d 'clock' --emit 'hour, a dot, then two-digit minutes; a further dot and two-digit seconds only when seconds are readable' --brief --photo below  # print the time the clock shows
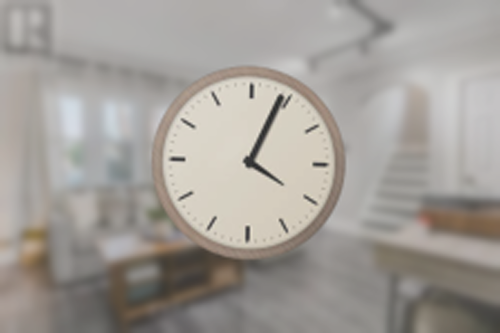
4.04
